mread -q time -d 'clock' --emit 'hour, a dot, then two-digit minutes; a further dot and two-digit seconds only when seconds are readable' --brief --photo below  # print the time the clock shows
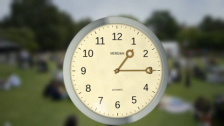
1.15
